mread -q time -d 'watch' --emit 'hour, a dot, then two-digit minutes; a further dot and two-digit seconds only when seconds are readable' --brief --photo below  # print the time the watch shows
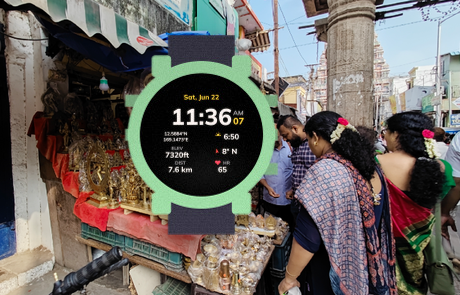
11.36.07
